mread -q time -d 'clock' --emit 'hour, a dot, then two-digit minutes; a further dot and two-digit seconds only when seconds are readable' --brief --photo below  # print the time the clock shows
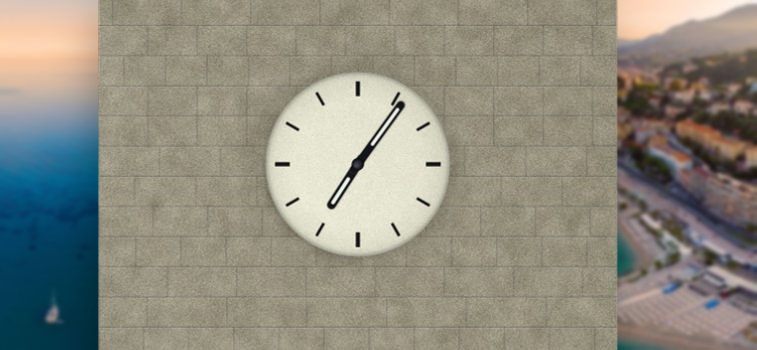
7.06
